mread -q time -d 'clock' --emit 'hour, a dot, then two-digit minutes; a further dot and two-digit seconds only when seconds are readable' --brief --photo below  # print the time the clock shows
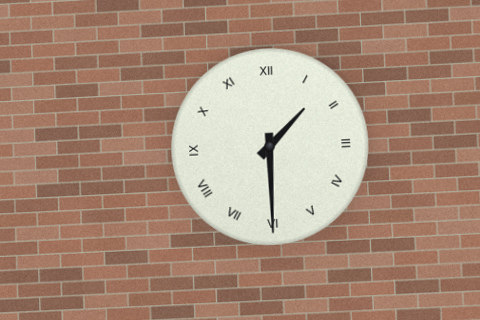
1.30
